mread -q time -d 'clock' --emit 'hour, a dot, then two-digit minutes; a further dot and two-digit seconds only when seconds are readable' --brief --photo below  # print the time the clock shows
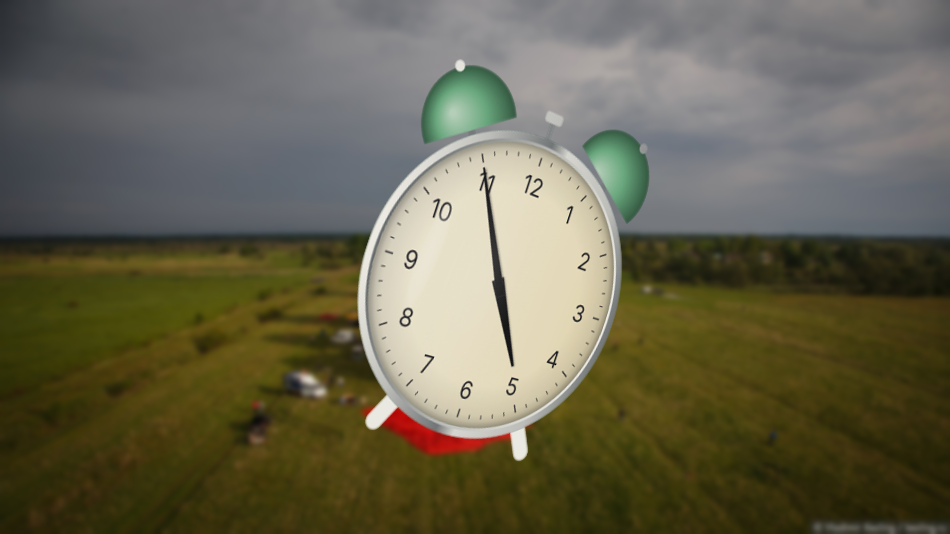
4.55
